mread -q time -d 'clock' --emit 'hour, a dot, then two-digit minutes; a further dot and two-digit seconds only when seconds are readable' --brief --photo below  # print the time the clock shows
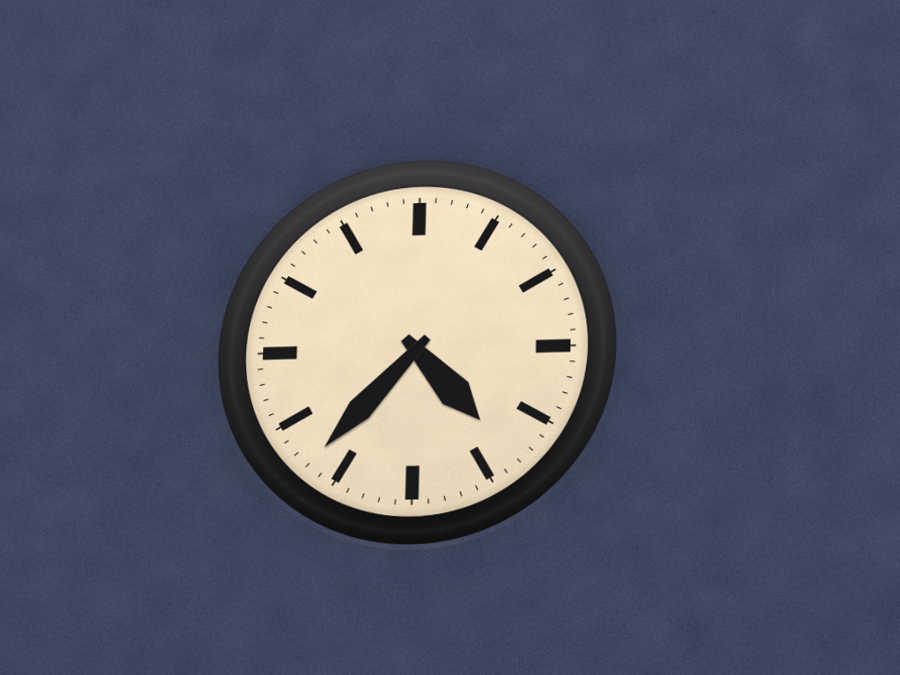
4.37
